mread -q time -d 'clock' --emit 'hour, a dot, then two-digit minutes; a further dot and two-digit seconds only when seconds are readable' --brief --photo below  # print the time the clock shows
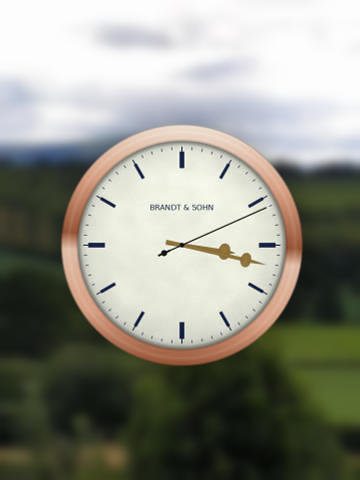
3.17.11
